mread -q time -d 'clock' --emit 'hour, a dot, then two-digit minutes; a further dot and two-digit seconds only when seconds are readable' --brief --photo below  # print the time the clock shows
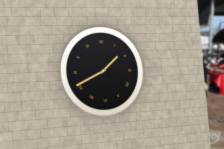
1.41
